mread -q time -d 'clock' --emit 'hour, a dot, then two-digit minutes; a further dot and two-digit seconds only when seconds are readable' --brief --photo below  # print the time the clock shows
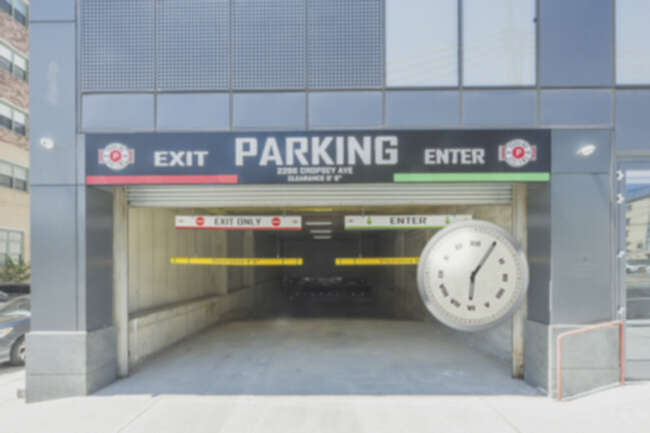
6.05
